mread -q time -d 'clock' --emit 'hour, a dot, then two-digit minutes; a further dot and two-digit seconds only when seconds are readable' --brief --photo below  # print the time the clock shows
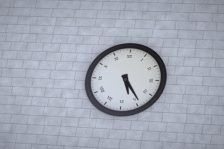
5.24
